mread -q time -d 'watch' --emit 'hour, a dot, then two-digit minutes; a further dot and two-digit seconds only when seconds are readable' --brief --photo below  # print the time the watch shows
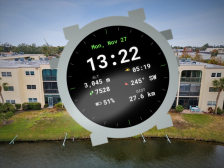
13.22
